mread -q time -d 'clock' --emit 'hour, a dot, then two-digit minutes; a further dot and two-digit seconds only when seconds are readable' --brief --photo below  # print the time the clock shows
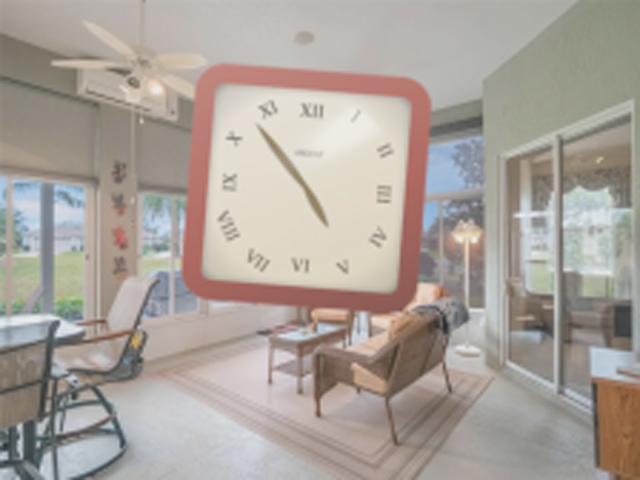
4.53
